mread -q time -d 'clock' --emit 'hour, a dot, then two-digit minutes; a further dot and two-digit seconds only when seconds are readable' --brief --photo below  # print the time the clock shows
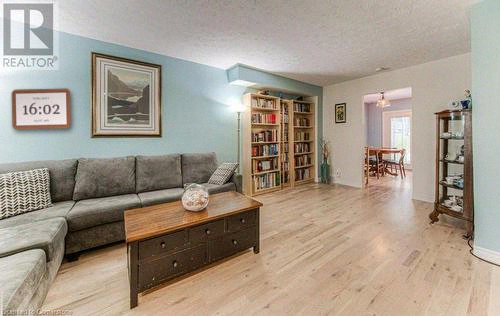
16.02
